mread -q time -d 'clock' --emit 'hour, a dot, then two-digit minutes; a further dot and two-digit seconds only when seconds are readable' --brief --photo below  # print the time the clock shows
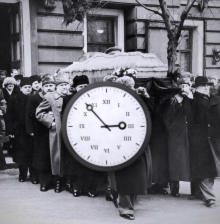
2.53
